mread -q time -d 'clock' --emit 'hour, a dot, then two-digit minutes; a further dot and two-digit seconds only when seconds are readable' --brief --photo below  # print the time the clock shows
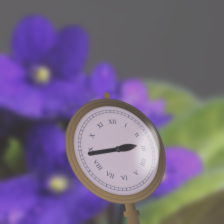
2.44
